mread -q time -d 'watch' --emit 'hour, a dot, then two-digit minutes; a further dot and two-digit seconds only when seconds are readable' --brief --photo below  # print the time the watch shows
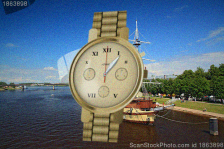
1.06
